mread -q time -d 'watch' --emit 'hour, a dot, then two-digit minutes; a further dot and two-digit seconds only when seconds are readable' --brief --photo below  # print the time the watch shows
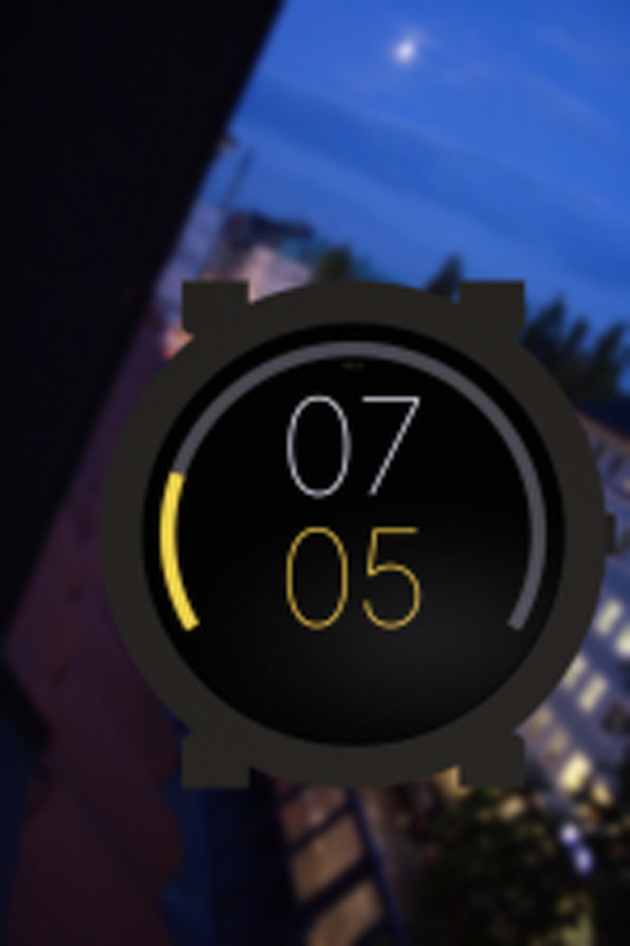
7.05
